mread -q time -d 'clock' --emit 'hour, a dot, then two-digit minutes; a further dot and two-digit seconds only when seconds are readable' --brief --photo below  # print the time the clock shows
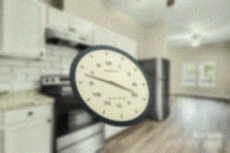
3.48
